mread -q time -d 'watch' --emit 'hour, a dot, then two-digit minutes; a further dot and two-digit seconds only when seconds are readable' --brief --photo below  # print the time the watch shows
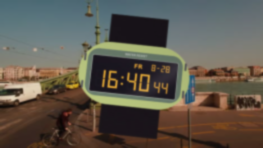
16.40.44
